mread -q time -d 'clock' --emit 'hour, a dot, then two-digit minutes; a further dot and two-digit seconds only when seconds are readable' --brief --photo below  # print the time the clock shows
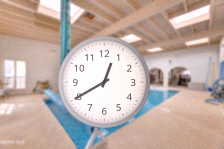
12.40
